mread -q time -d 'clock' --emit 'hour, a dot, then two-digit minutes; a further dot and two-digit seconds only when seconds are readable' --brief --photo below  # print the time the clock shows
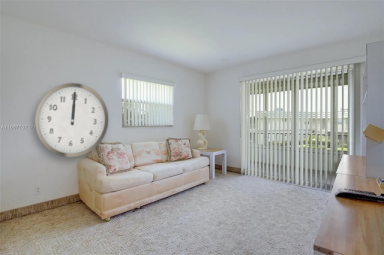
12.00
